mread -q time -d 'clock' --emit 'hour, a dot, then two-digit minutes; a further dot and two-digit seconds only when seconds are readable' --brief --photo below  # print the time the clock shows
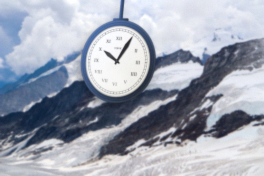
10.05
